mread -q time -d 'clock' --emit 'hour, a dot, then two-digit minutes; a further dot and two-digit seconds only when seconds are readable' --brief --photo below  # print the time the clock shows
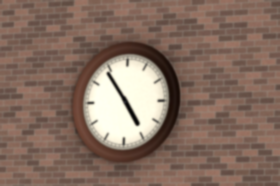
4.54
